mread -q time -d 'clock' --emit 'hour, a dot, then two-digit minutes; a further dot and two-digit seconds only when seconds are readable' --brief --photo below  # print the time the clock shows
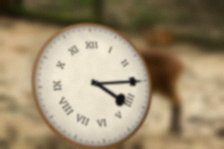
4.15
